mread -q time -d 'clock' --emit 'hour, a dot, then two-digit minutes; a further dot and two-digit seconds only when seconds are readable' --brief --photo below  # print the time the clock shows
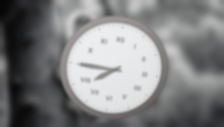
7.45
